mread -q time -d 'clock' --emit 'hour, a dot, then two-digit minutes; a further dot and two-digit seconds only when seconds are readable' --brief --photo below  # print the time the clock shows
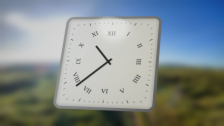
10.38
